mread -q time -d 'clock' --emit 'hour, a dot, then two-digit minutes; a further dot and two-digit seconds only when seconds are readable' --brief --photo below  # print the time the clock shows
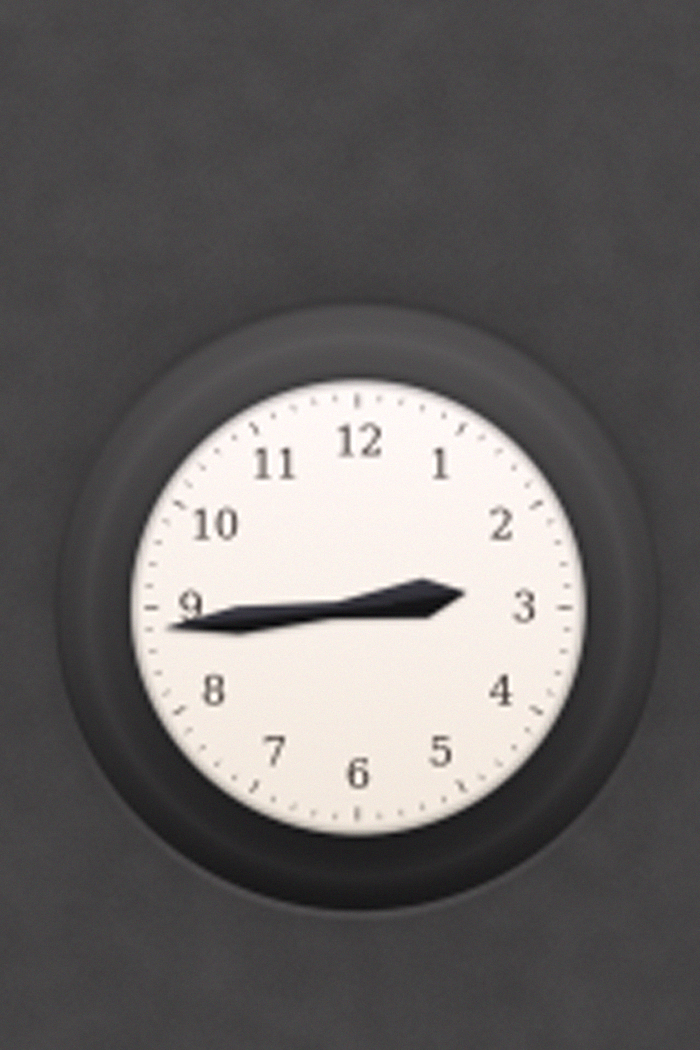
2.44
